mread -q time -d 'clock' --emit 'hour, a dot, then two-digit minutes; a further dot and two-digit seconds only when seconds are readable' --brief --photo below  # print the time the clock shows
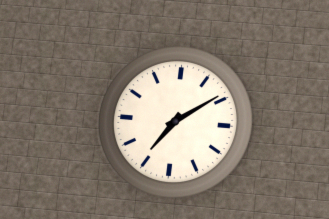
7.09
